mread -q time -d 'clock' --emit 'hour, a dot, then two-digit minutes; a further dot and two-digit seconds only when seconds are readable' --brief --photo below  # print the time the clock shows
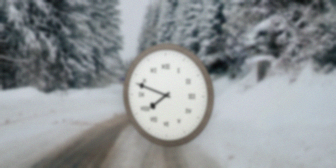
7.48
